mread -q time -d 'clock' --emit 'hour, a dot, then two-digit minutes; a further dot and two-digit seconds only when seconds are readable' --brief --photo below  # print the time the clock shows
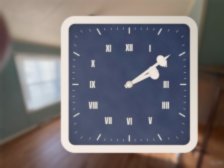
2.09
